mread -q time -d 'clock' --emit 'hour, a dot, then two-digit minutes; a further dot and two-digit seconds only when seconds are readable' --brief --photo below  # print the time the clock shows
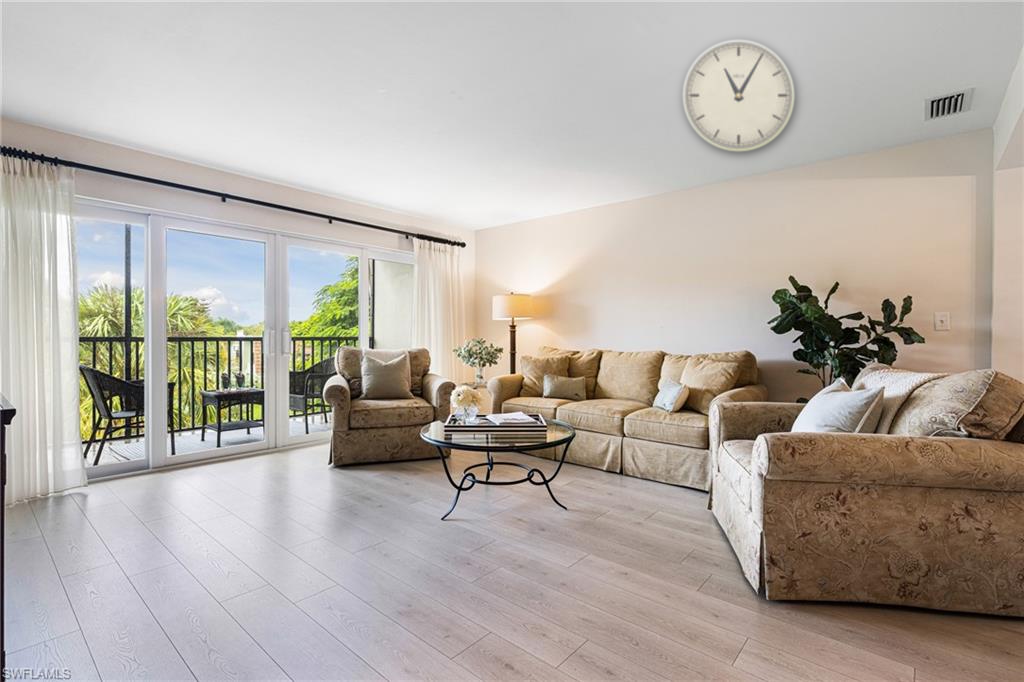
11.05
